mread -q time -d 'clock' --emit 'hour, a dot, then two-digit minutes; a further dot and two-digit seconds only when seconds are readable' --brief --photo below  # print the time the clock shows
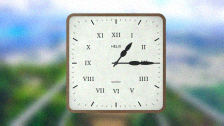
1.15
